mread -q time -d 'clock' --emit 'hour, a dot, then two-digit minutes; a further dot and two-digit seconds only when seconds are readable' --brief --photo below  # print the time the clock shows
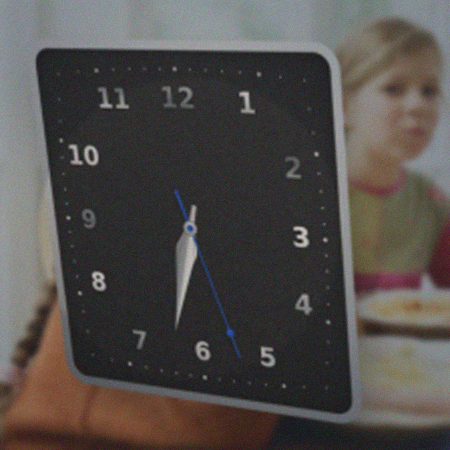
6.32.27
